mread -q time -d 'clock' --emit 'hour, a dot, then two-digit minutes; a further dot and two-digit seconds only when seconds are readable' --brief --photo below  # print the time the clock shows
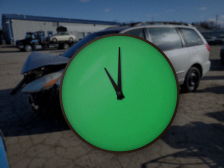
11.00
